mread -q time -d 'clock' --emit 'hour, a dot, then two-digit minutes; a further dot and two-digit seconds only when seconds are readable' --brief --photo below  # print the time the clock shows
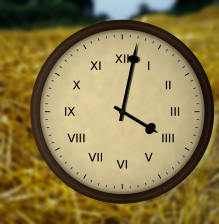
4.02
